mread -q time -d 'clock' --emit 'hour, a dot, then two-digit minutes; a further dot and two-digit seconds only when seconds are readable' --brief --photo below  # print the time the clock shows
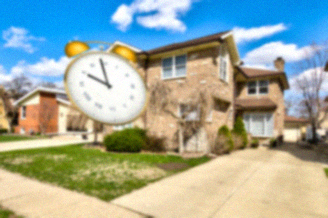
9.59
